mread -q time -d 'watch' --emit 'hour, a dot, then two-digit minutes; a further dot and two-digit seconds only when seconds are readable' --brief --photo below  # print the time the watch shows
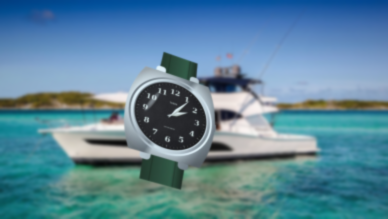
2.06
